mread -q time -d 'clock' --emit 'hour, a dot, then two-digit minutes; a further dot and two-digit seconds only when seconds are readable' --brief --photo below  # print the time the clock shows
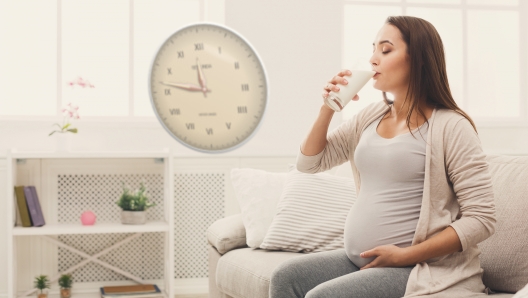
11.47
